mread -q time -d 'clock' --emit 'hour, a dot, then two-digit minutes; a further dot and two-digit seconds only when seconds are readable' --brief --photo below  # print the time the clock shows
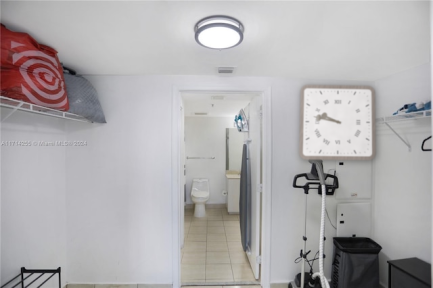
9.47
